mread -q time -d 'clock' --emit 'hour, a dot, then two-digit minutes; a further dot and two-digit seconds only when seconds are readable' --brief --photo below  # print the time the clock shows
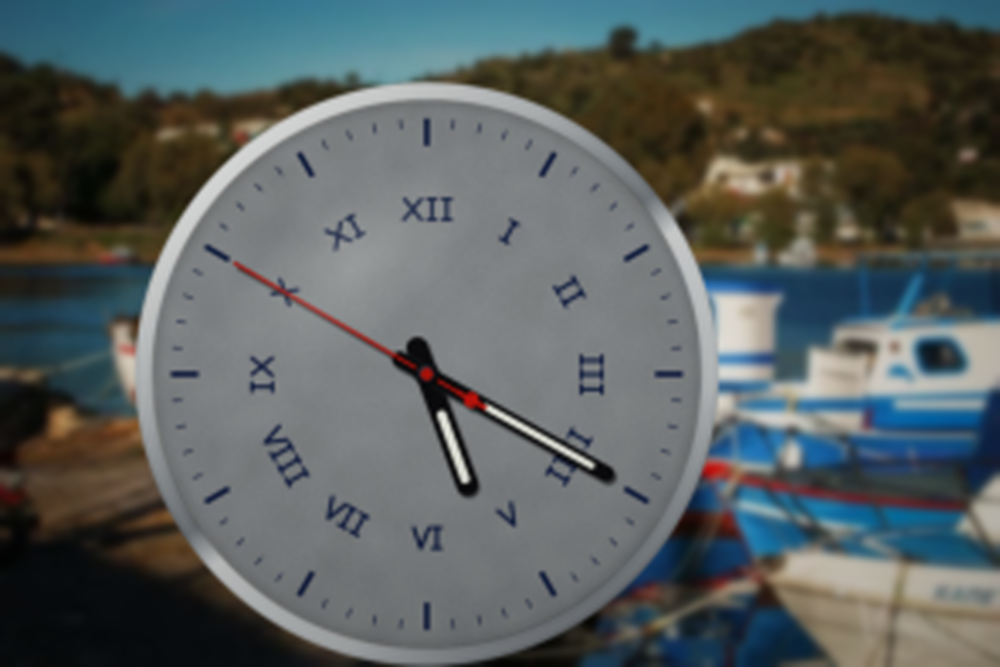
5.19.50
